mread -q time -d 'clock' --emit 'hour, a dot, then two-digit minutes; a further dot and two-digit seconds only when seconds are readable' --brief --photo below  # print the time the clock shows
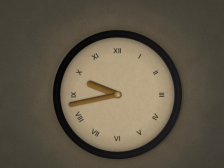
9.43
